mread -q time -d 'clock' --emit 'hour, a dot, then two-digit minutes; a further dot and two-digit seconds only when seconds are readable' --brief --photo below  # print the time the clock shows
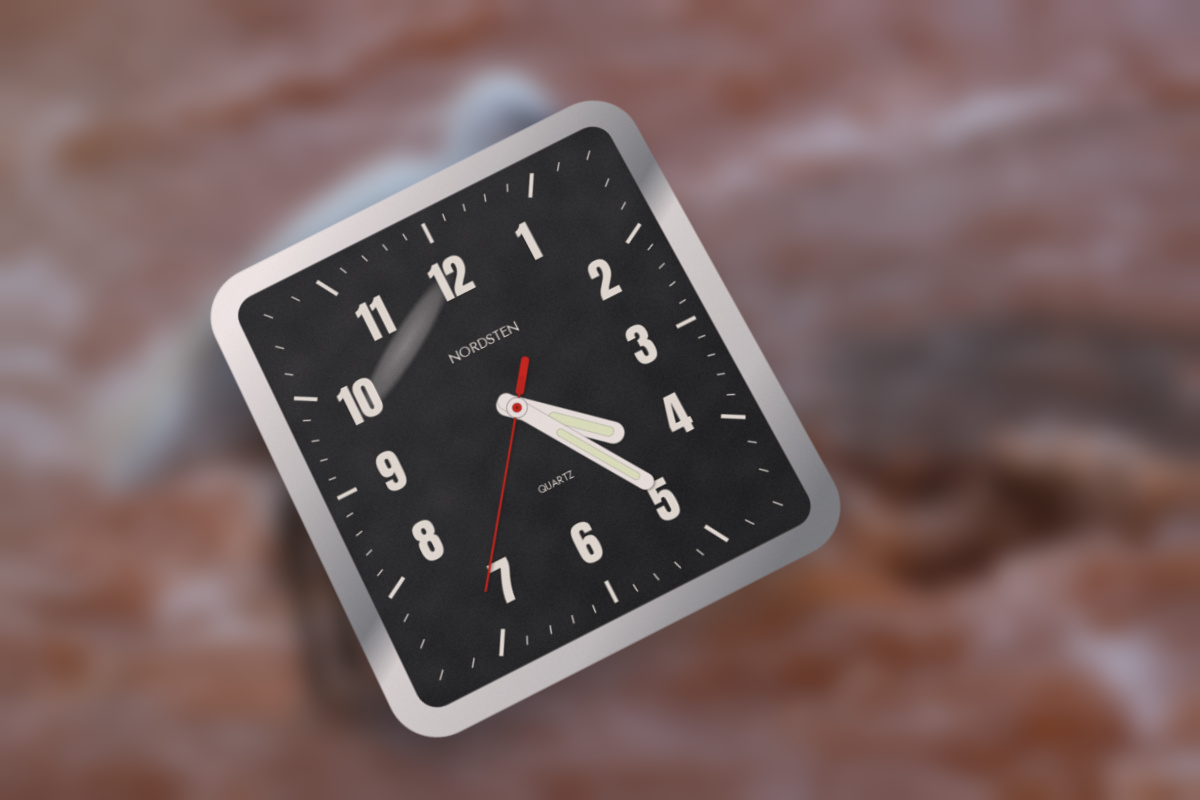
4.24.36
